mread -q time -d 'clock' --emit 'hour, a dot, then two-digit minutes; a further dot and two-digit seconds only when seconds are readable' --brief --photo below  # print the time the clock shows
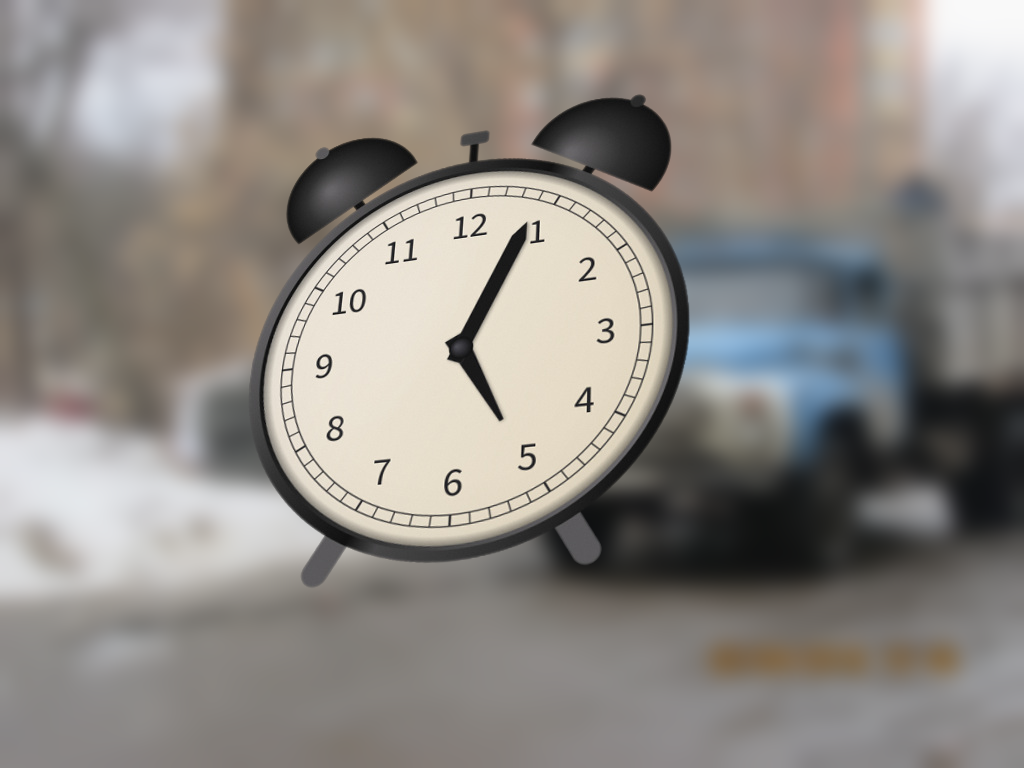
5.04
